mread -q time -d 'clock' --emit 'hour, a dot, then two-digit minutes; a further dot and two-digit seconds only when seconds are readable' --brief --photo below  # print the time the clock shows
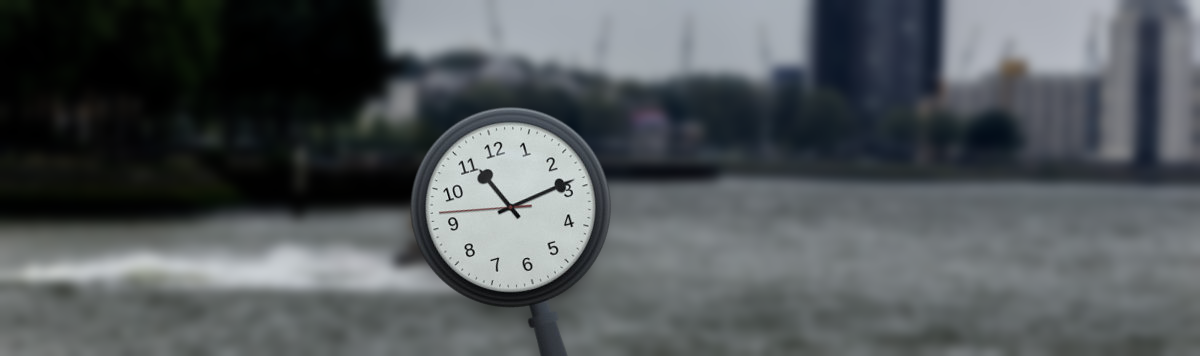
11.13.47
